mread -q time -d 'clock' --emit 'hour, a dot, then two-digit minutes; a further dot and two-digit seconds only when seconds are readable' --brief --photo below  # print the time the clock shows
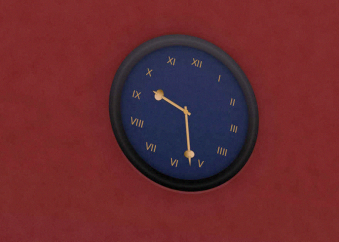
9.27
